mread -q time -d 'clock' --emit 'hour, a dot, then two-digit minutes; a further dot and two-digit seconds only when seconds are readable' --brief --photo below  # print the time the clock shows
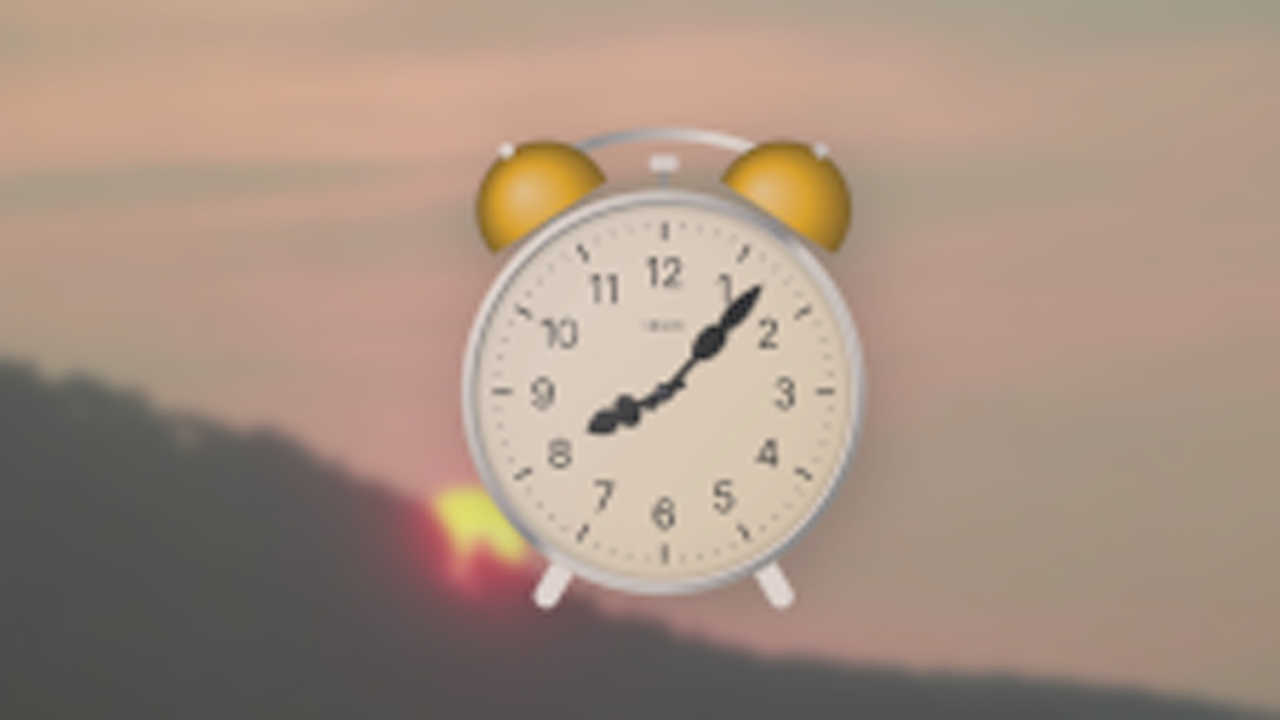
8.07
